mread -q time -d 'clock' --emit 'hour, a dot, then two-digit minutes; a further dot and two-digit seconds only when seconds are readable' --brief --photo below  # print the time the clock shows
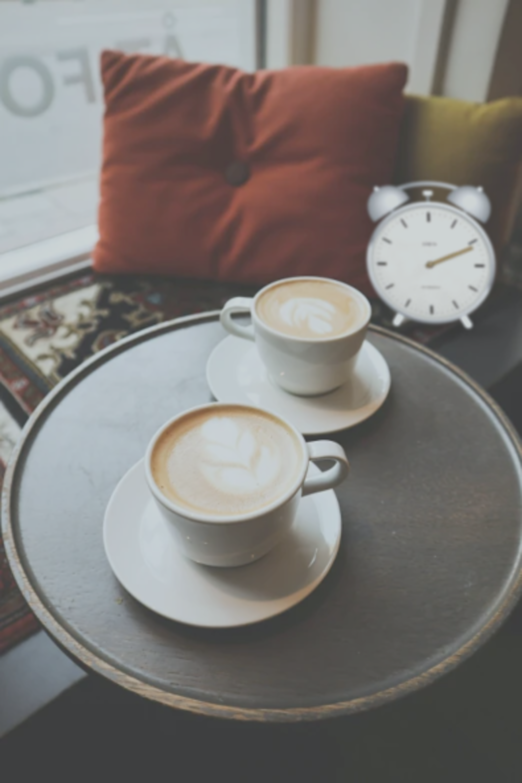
2.11
